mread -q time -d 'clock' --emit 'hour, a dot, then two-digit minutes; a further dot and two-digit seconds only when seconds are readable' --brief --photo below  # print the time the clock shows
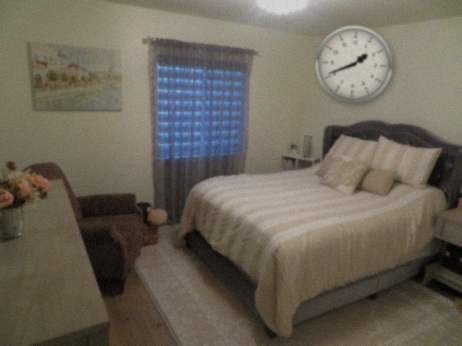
1.41
